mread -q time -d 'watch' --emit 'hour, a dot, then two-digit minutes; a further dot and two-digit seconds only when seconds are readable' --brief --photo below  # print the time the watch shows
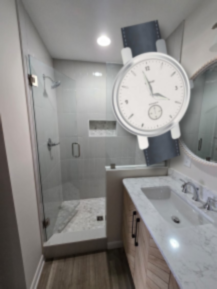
3.58
